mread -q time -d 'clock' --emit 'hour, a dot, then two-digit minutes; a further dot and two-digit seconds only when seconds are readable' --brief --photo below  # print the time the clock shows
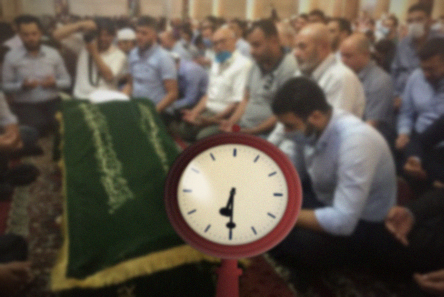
6.30
